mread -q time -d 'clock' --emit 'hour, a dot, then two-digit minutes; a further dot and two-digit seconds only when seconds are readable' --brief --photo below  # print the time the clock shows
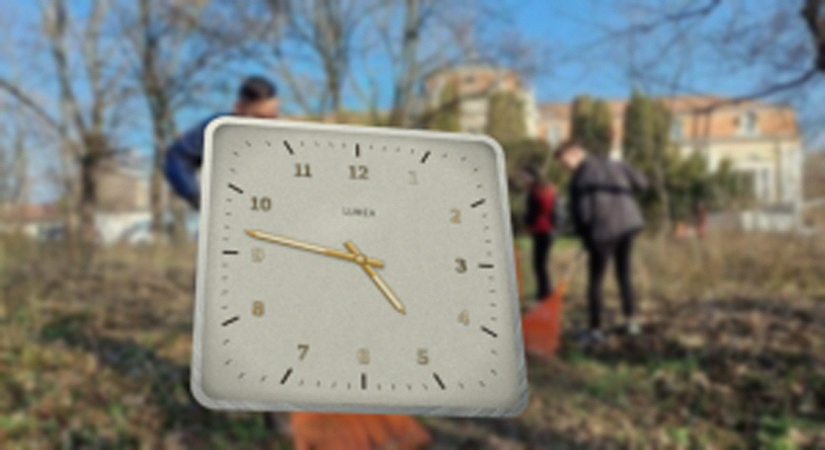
4.47
